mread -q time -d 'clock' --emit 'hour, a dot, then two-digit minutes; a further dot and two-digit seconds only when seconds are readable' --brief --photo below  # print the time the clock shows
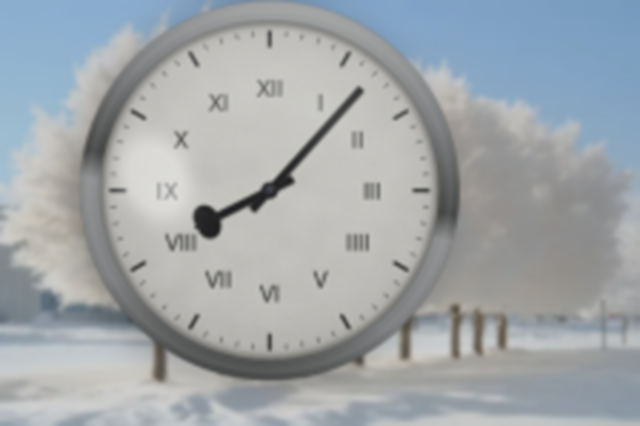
8.07
